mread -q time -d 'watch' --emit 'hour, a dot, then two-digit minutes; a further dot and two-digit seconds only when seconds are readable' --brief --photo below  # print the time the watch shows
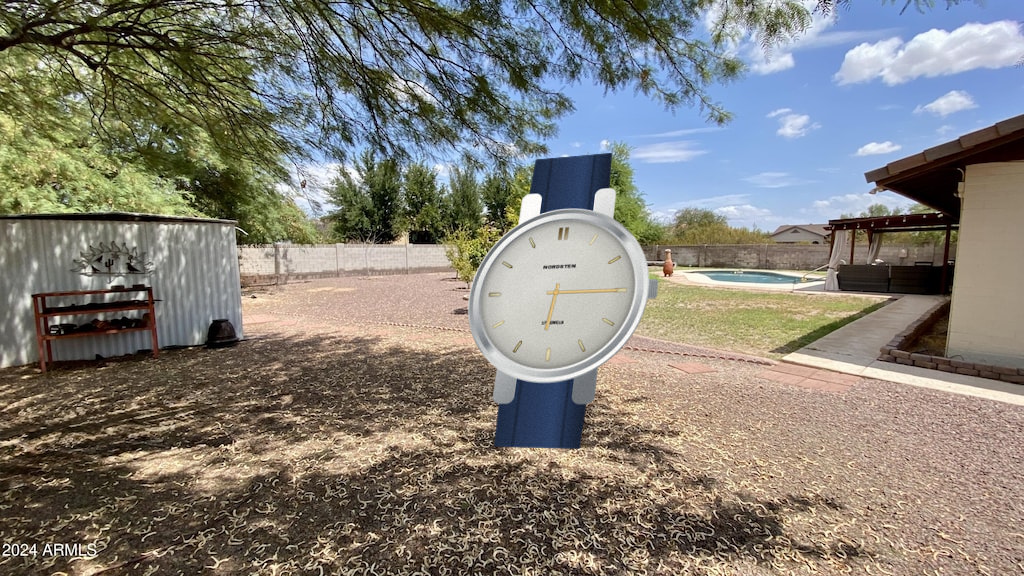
6.15
